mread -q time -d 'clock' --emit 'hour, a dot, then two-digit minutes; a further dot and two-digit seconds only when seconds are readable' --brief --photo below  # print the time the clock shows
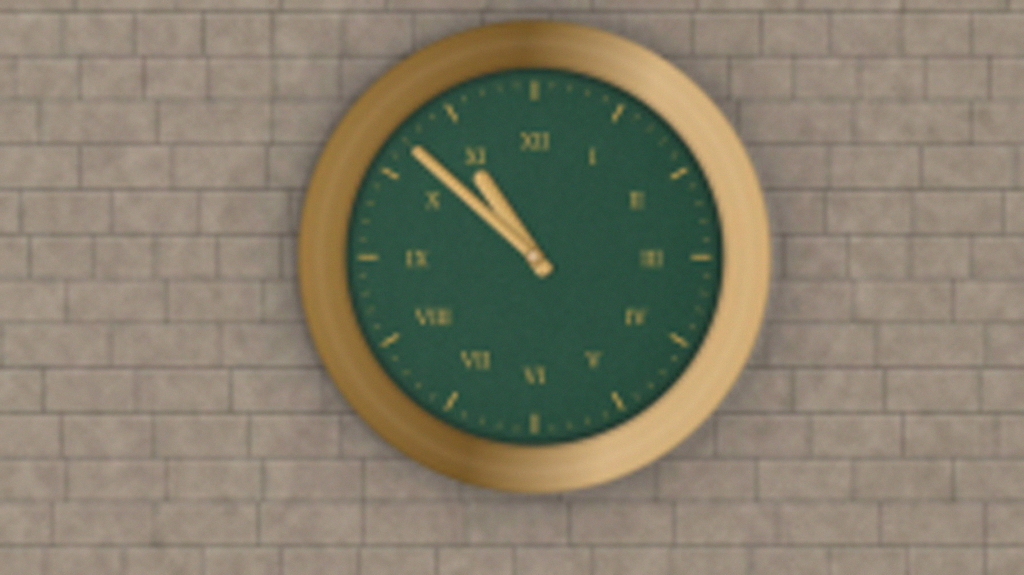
10.52
